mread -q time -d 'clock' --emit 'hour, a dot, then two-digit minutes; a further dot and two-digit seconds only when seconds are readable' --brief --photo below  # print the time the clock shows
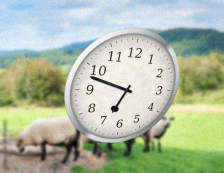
6.48
